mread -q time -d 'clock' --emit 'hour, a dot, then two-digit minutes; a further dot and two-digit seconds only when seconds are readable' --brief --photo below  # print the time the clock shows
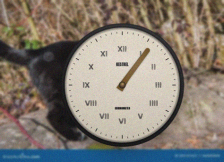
1.06
